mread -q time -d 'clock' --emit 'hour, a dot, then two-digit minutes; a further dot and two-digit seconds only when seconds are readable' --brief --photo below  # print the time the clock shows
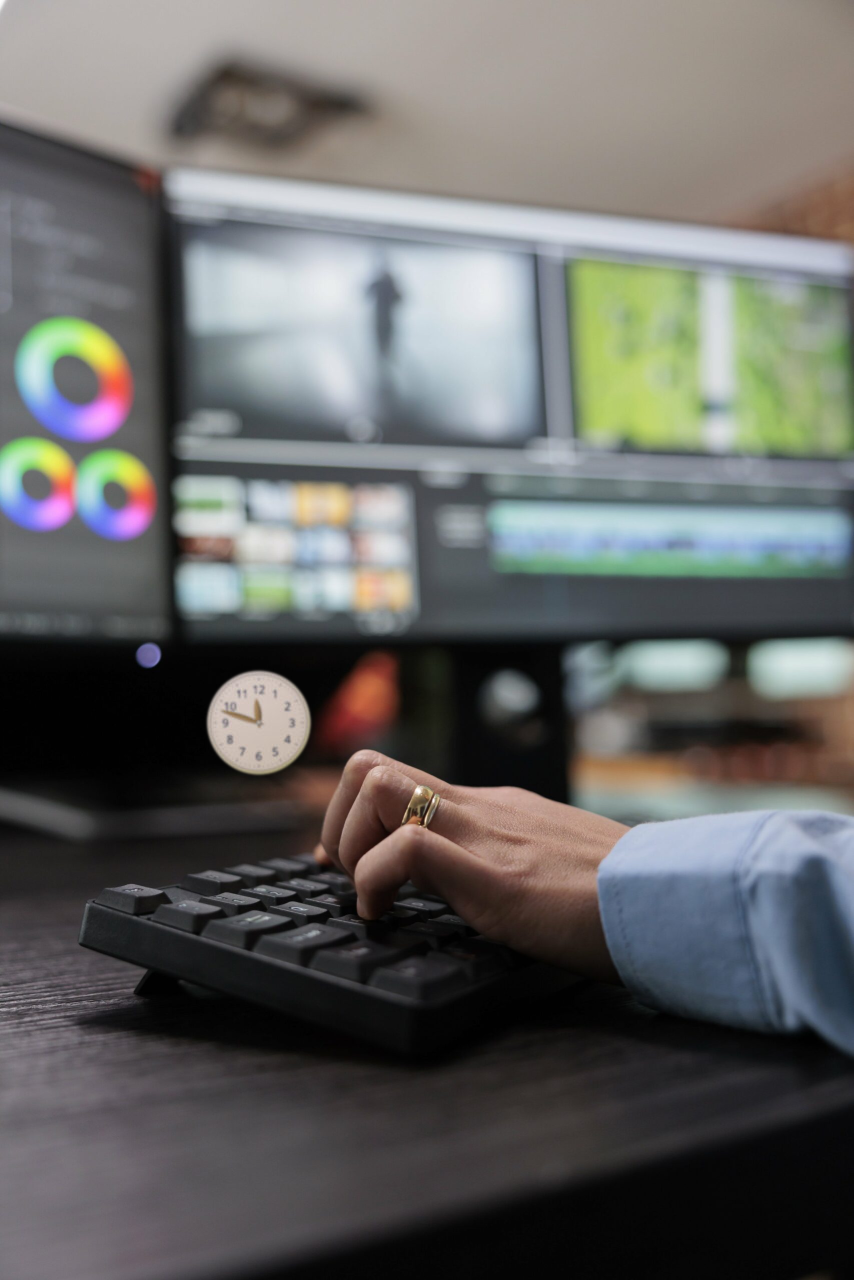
11.48
